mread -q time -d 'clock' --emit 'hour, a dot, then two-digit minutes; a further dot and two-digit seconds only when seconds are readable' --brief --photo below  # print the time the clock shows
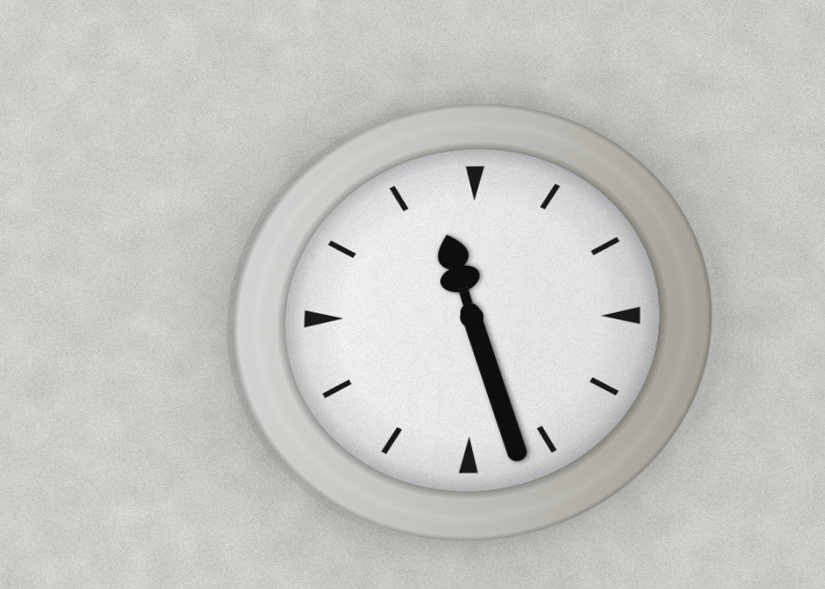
11.27
